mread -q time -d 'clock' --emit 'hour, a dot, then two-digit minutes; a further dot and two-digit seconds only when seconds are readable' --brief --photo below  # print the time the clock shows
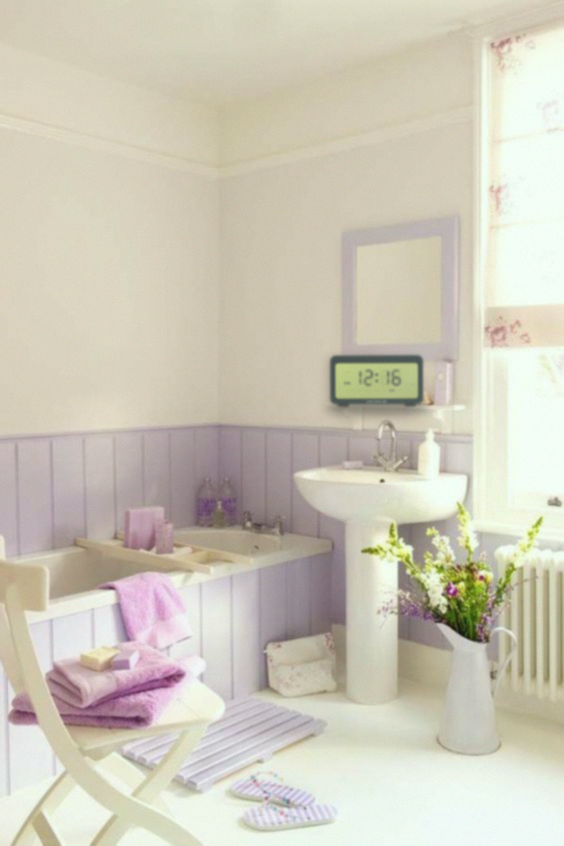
12.16
